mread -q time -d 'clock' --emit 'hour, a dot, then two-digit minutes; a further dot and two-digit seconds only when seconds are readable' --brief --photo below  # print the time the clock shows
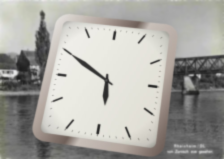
5.50
